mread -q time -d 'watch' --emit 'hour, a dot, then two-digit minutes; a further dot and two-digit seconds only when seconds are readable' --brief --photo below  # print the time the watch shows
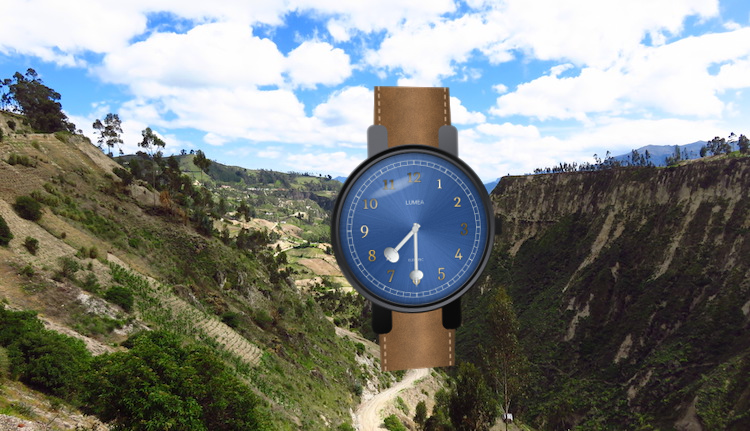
7.30
